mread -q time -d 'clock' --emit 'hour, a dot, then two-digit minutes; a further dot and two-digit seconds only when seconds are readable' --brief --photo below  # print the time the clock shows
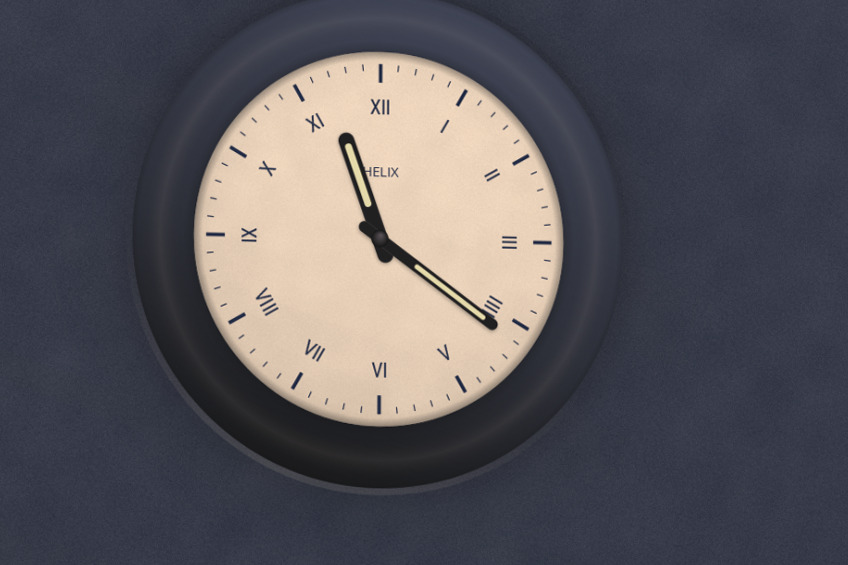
11.21
